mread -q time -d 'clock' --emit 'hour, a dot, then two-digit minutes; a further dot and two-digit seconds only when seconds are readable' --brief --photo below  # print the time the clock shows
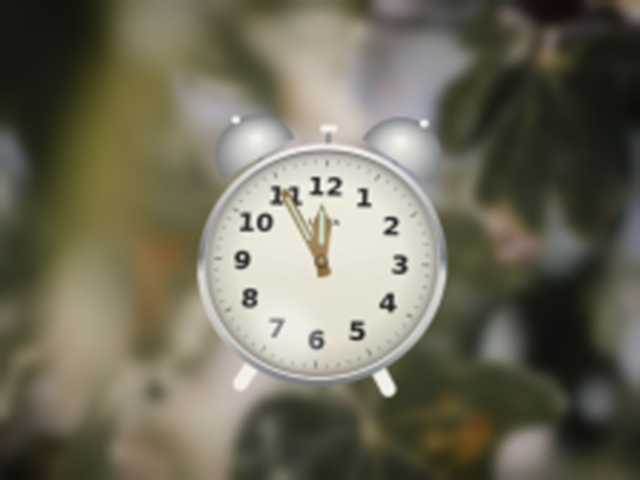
11.55
